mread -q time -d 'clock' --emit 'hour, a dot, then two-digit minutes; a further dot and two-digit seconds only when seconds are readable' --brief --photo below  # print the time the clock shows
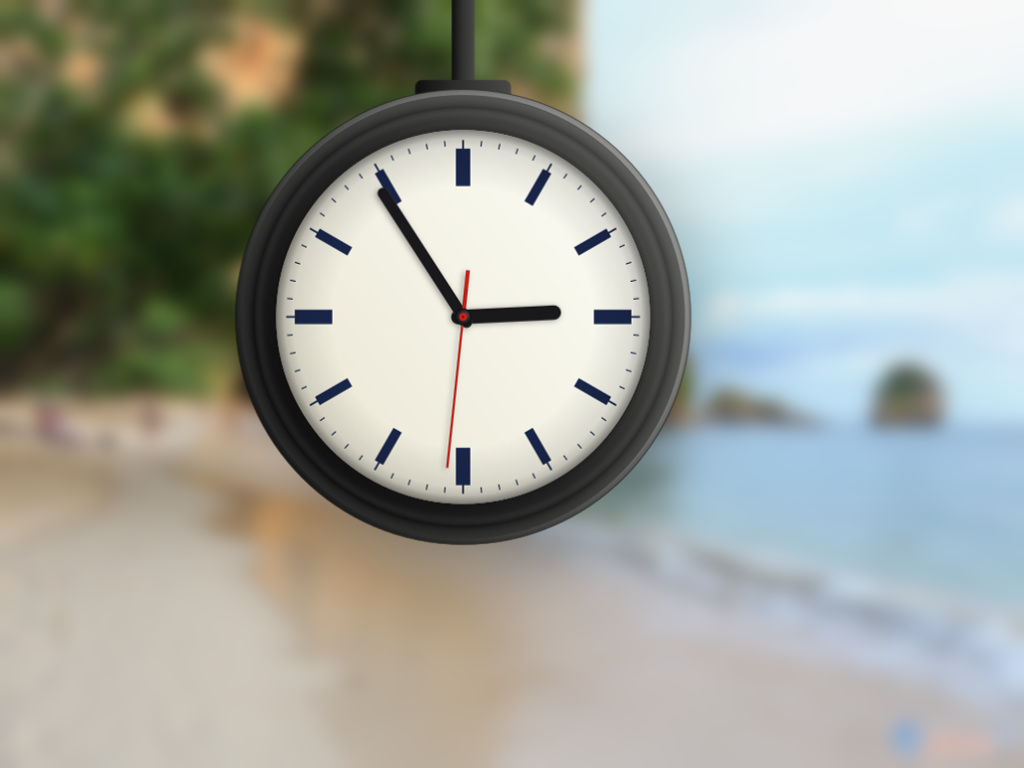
2.54.31
